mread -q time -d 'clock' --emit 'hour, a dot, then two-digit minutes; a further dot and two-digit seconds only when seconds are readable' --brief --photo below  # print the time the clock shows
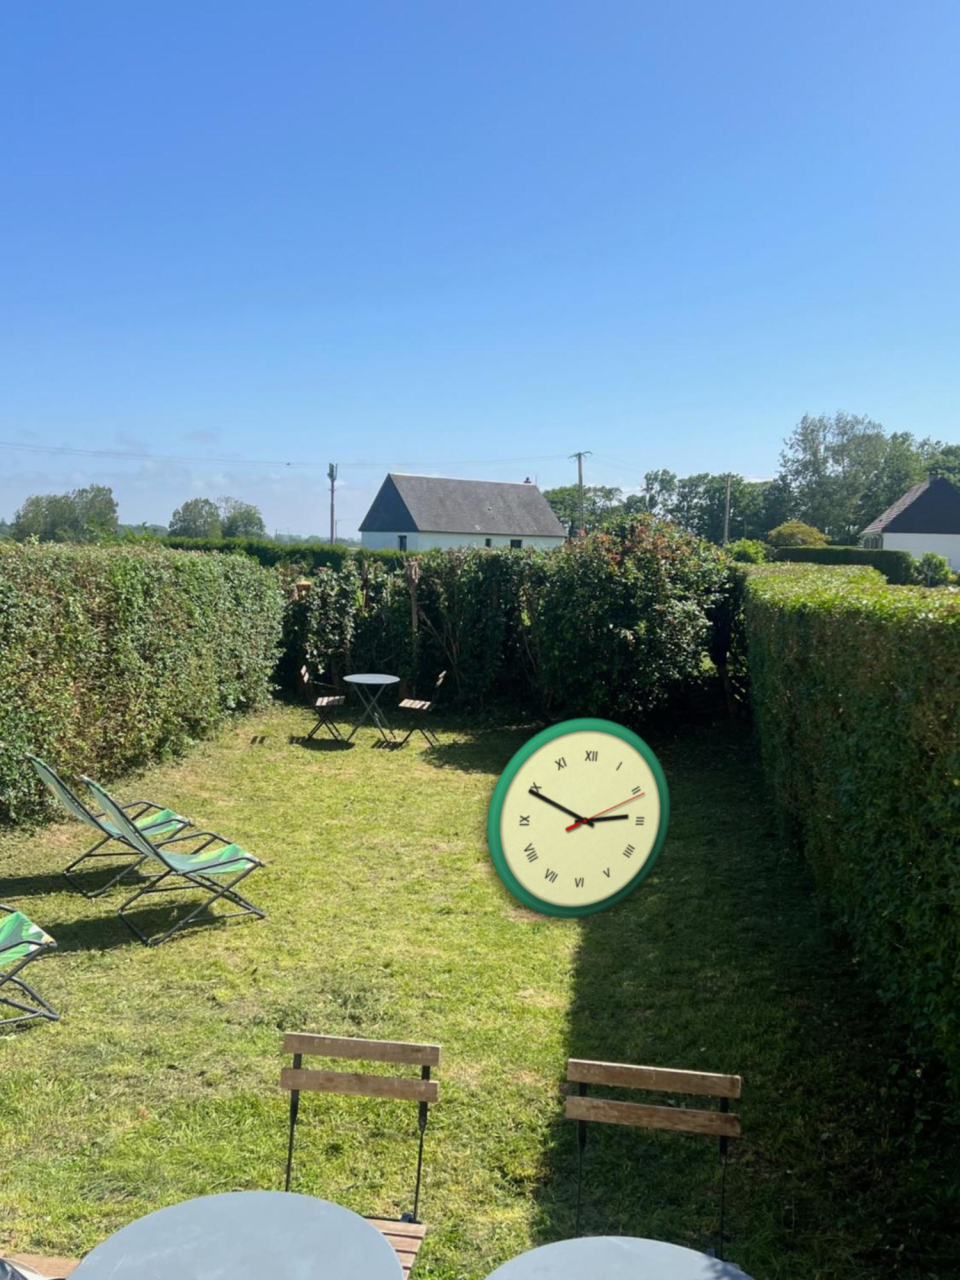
2.49.11
